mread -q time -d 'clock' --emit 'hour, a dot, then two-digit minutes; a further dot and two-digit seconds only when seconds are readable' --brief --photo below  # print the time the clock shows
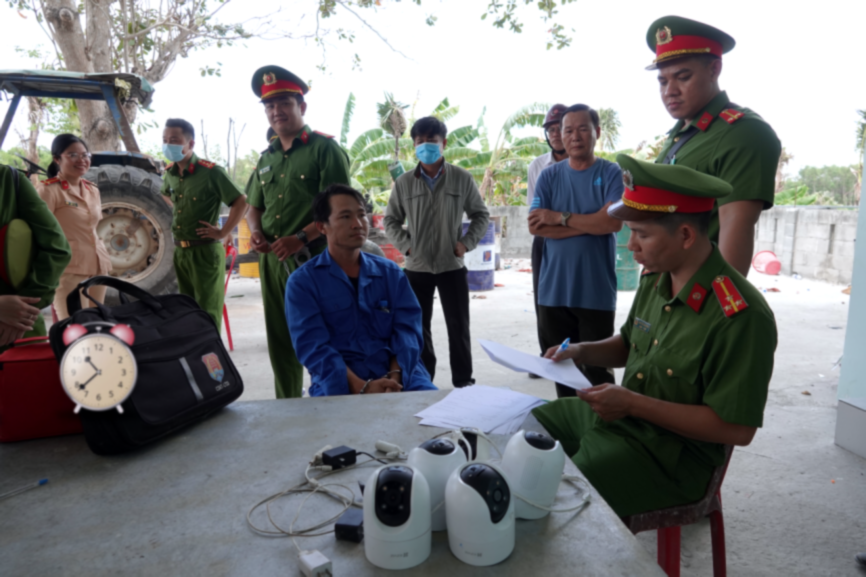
10.38
